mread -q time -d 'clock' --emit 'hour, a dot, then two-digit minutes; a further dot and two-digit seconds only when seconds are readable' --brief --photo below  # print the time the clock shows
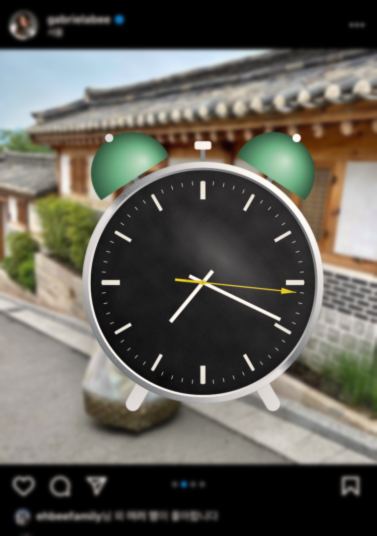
7.19.16
